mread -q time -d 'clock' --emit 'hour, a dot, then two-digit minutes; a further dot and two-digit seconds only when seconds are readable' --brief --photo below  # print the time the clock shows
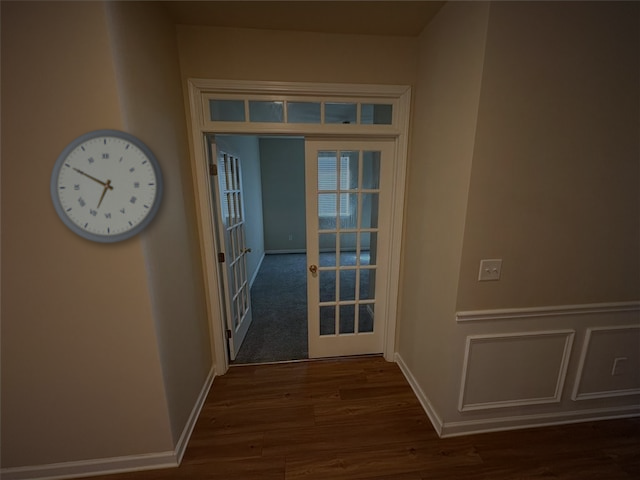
6.50
